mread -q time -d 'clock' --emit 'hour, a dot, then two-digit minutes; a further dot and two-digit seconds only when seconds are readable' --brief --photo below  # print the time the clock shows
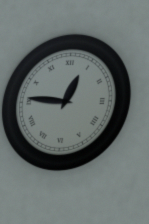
12.46
